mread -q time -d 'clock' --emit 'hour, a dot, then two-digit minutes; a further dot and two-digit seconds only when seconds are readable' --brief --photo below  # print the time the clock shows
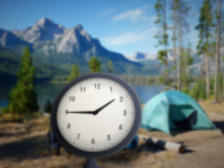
1.45
